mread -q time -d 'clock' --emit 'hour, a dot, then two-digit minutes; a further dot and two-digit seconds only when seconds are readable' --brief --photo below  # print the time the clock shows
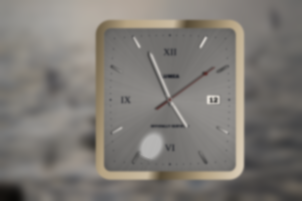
4.56.09
